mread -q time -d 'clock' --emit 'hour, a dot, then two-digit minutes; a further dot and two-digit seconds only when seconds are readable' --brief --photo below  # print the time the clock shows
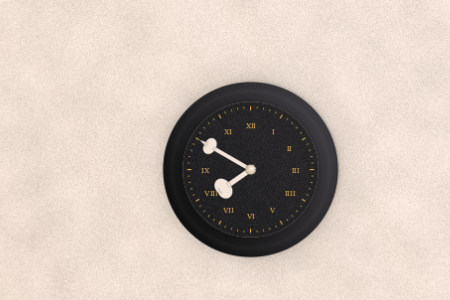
7.50
